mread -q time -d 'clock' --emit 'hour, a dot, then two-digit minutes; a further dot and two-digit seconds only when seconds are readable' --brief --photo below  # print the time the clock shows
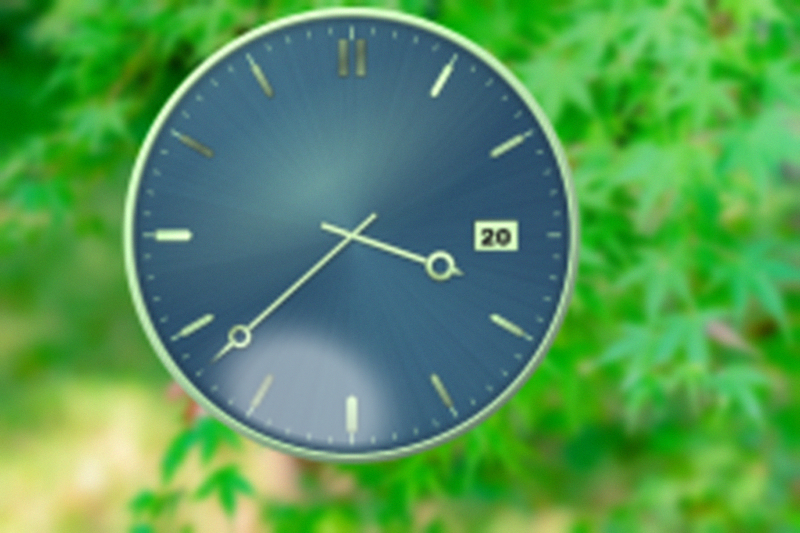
3.38
